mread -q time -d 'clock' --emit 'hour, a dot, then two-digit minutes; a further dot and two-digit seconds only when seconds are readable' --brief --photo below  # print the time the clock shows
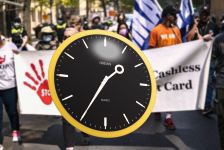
1.35
